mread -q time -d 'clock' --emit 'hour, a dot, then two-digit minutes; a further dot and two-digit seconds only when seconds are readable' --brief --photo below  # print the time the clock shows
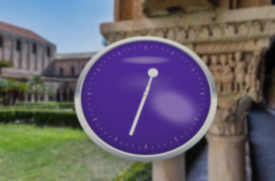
12.33
